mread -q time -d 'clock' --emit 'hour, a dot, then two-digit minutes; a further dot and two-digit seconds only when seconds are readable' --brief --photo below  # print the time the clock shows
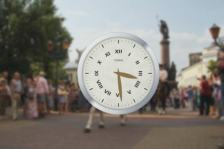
3.29
